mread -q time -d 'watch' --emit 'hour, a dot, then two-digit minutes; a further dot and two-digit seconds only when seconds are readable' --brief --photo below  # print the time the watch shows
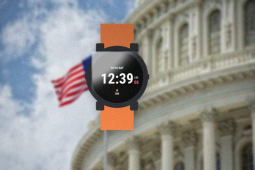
12.39
